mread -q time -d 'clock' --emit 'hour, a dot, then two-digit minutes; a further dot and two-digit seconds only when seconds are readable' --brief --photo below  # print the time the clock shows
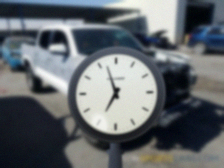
6.57
